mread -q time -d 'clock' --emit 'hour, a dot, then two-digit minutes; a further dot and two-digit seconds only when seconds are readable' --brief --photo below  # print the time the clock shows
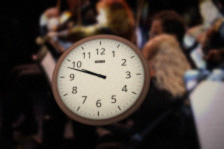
9.48
